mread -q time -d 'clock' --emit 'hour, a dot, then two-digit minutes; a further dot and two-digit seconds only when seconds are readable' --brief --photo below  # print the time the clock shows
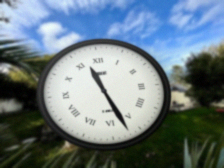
11.27
